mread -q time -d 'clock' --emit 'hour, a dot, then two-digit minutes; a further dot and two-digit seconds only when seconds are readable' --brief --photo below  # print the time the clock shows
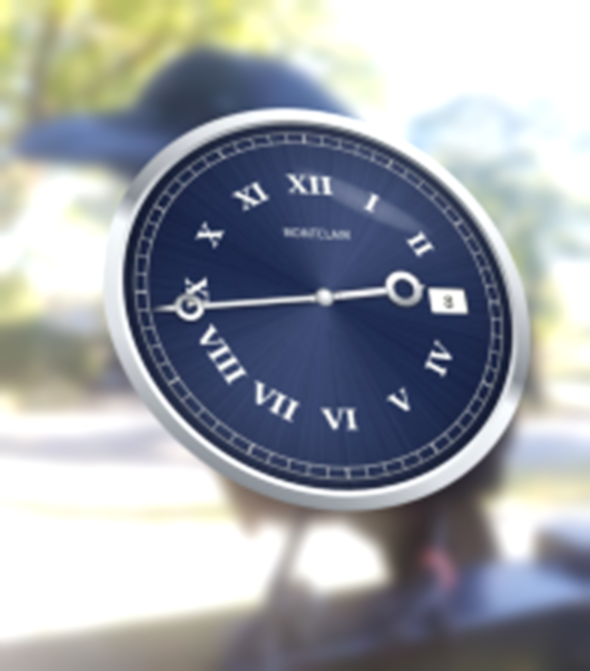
2.44
